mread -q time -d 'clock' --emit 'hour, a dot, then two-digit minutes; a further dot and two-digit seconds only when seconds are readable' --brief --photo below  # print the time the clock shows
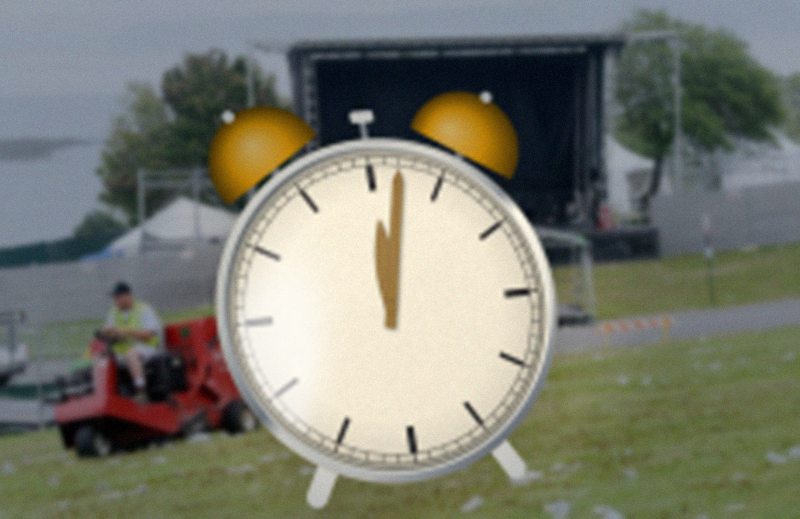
12.02
